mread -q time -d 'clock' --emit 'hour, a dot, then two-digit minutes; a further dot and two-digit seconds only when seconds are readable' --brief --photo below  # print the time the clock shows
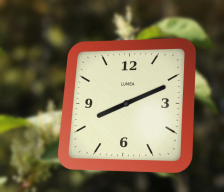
8.11
